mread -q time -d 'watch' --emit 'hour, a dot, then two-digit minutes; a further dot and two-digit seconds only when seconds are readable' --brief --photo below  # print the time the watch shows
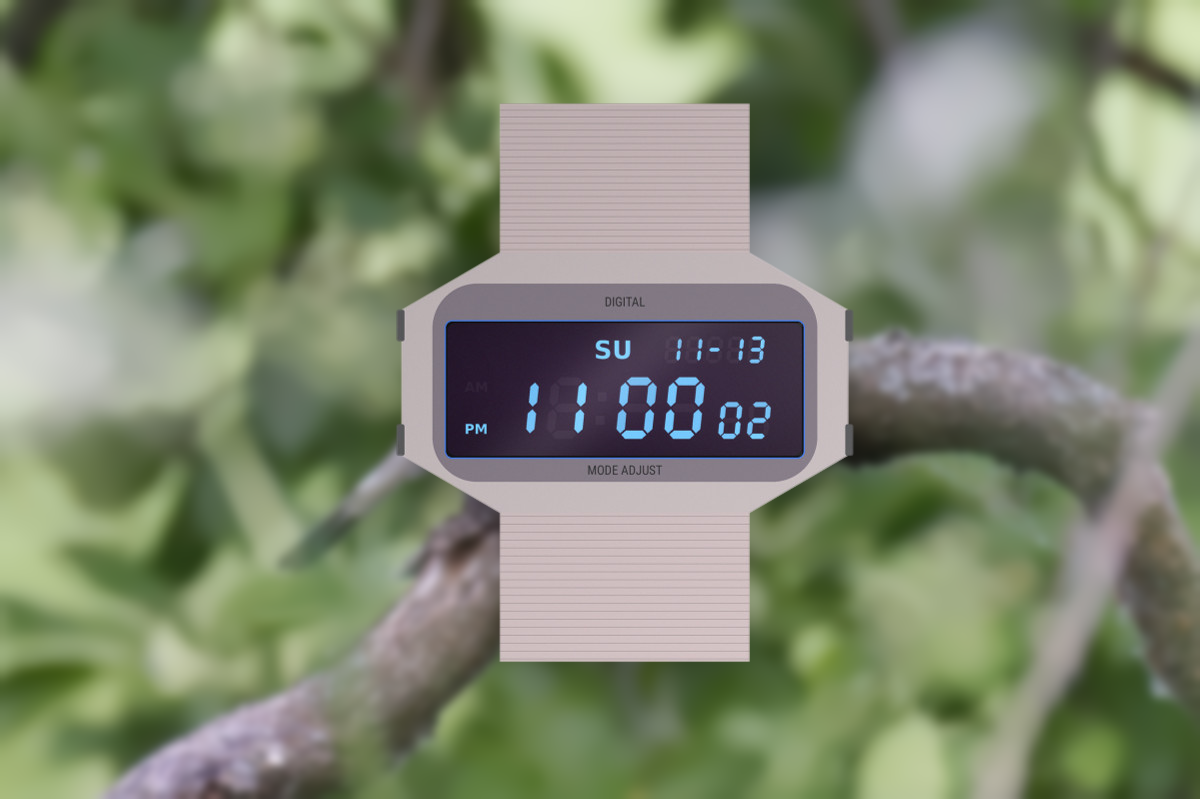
11.00.02
